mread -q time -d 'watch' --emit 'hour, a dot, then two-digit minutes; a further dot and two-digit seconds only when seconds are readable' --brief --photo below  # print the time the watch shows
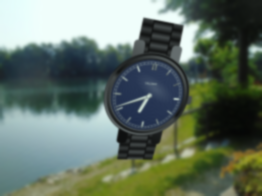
6.41
